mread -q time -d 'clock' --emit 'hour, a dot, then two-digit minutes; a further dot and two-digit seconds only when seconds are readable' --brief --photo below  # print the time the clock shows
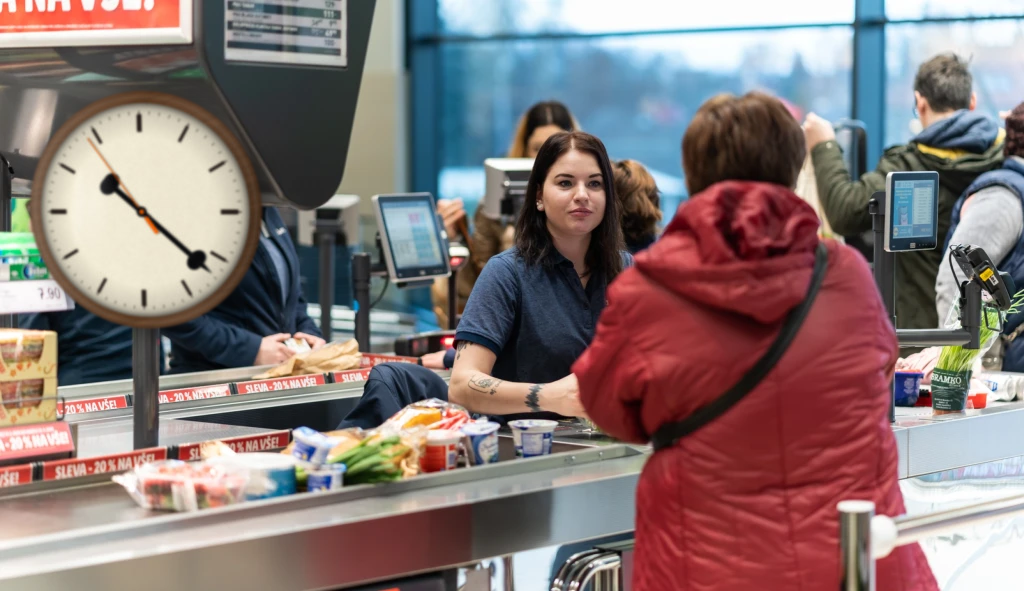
10.21.54
